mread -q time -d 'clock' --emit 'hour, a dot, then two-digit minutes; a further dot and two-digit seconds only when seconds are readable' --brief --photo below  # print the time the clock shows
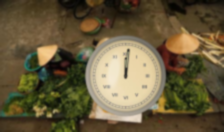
12.01
